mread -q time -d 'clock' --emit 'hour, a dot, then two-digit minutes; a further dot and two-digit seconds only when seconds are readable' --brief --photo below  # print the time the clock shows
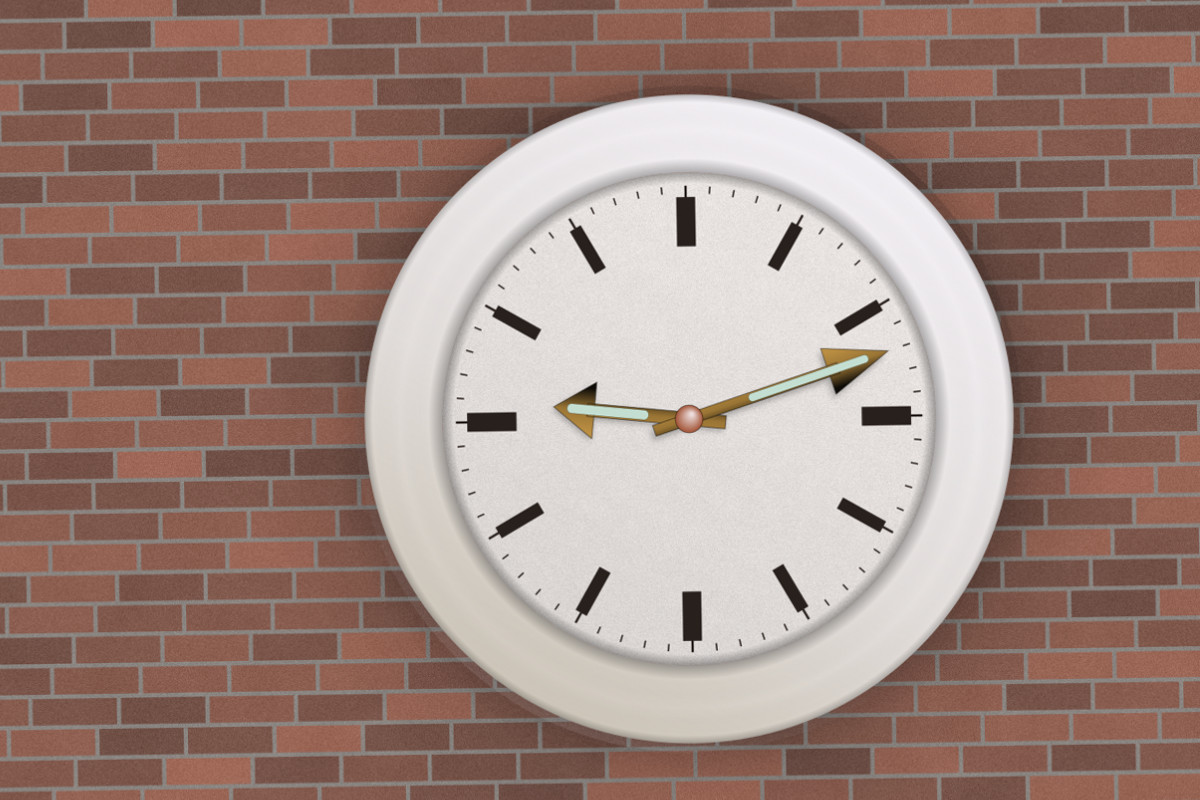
9.12
